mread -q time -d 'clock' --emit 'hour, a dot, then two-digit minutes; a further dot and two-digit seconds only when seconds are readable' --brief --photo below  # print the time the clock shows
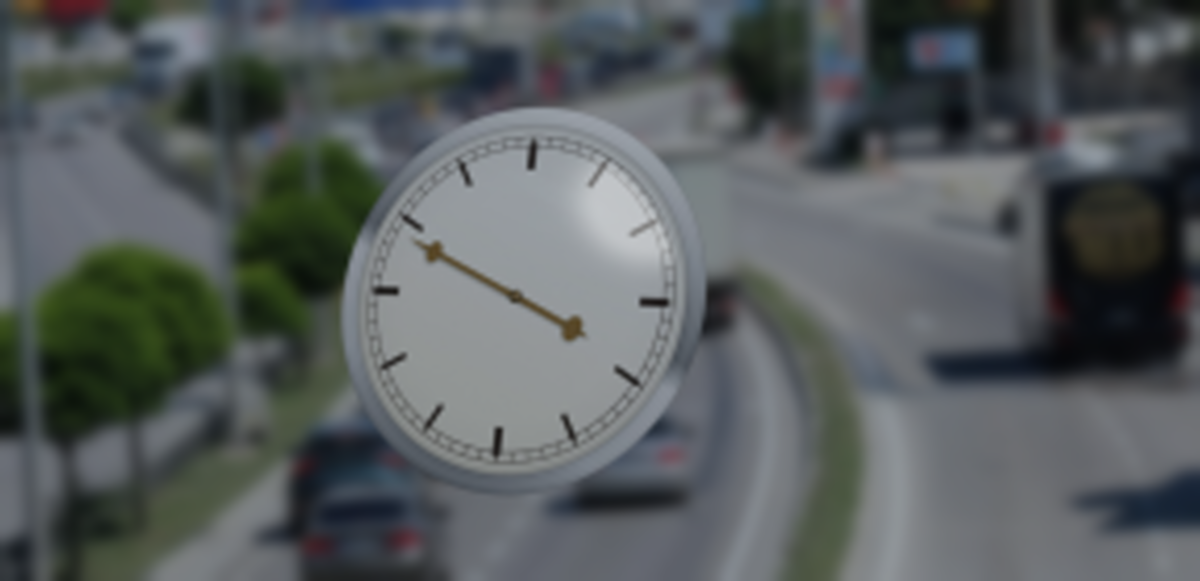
3.49
